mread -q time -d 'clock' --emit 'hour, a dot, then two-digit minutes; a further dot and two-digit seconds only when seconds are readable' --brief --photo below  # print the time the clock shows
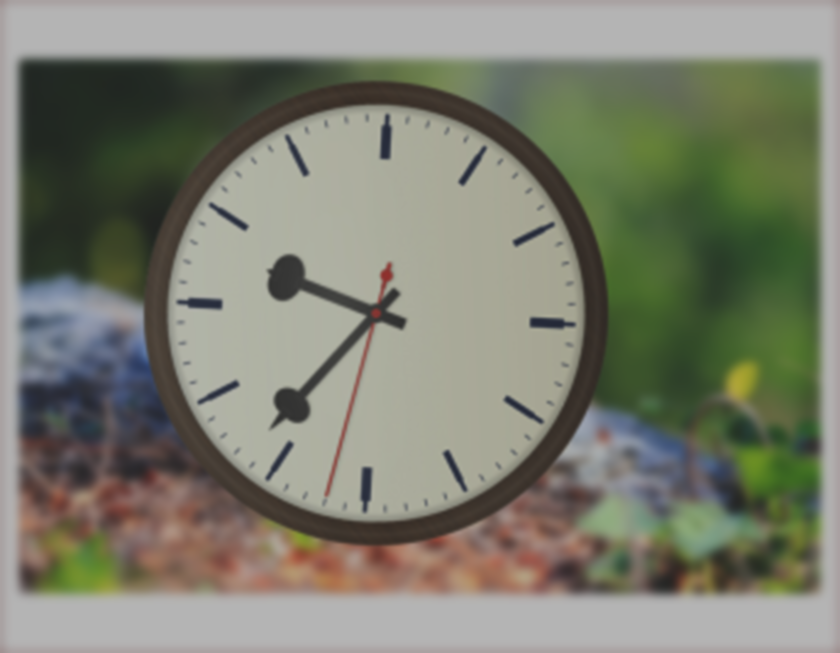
9.36.32
